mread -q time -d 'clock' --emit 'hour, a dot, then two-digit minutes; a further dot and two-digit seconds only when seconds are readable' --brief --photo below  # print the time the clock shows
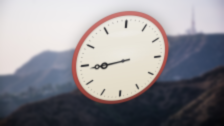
8.44
